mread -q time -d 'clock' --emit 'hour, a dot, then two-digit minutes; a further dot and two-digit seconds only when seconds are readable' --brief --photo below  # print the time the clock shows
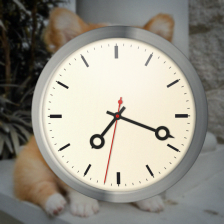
7.18.32
